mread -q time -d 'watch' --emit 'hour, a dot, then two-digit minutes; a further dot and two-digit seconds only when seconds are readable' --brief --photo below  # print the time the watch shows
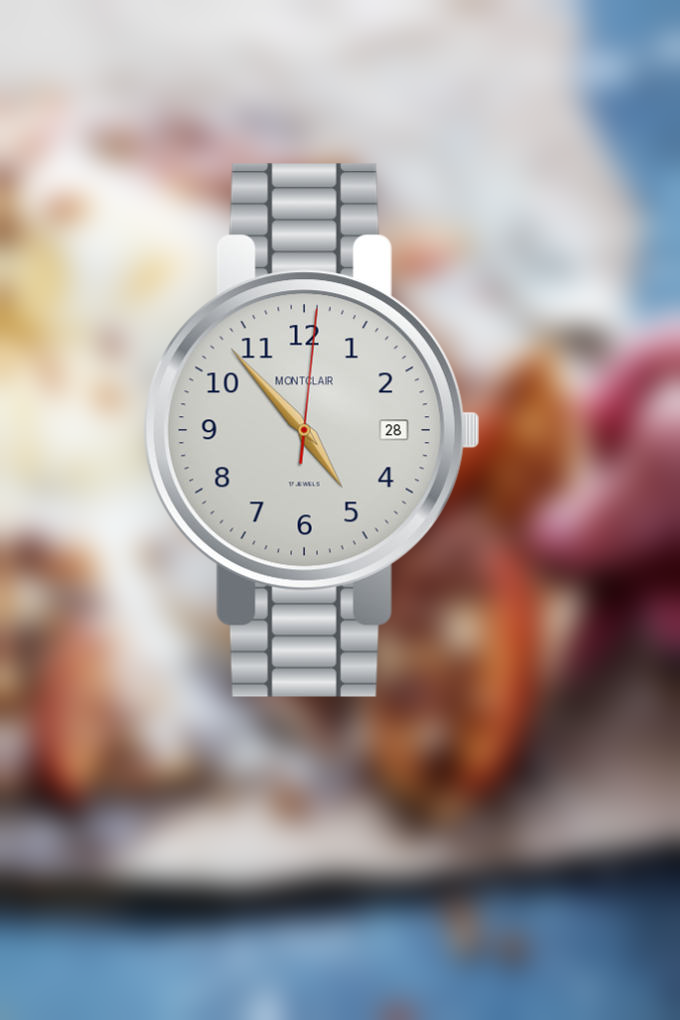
4.53.01
